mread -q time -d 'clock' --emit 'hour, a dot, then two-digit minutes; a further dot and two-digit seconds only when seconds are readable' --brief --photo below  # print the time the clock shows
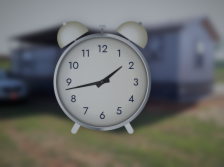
1.43
